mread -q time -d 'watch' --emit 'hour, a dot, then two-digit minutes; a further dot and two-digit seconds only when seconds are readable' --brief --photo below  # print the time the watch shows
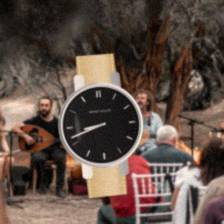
8.42
